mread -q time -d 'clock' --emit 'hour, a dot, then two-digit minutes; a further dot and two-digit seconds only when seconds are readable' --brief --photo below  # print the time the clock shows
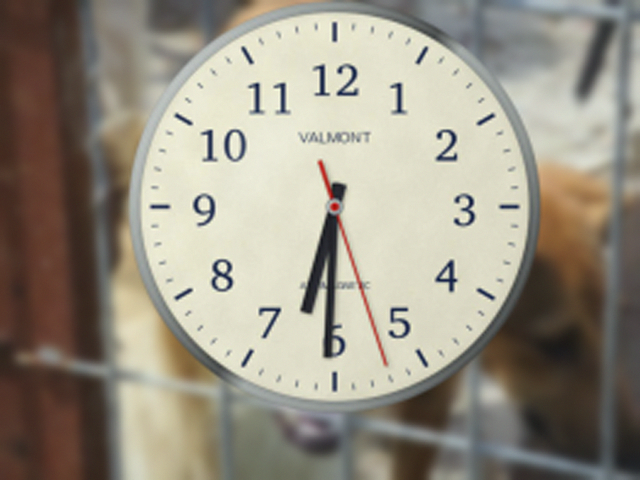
6.30.27
